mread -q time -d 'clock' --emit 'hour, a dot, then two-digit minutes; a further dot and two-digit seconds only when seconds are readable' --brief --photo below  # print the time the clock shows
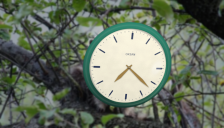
7.22
